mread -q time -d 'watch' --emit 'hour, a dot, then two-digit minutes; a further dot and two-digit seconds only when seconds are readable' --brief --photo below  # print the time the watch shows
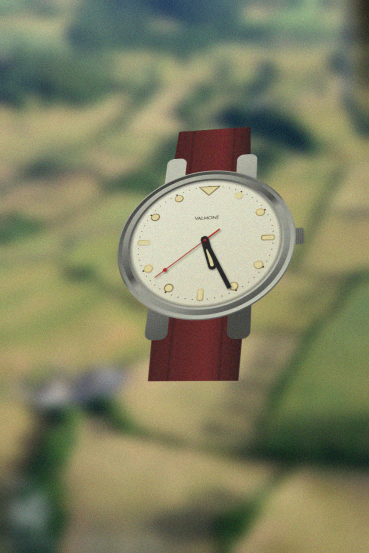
5.25.38
